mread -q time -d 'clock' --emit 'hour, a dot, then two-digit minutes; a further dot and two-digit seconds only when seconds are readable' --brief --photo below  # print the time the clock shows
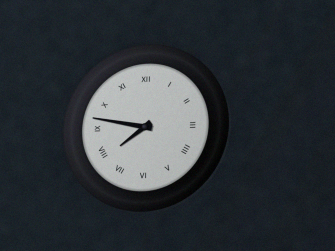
7.47
